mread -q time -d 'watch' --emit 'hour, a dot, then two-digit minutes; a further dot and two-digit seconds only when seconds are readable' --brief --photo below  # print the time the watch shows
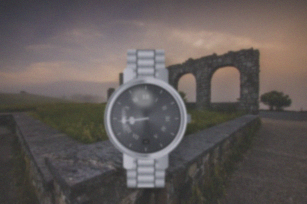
8.44
